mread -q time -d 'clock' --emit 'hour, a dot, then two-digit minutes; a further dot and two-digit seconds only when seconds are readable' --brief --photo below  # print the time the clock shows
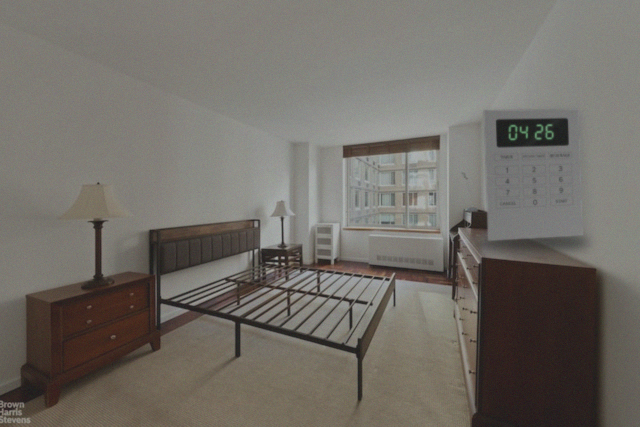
4.26
